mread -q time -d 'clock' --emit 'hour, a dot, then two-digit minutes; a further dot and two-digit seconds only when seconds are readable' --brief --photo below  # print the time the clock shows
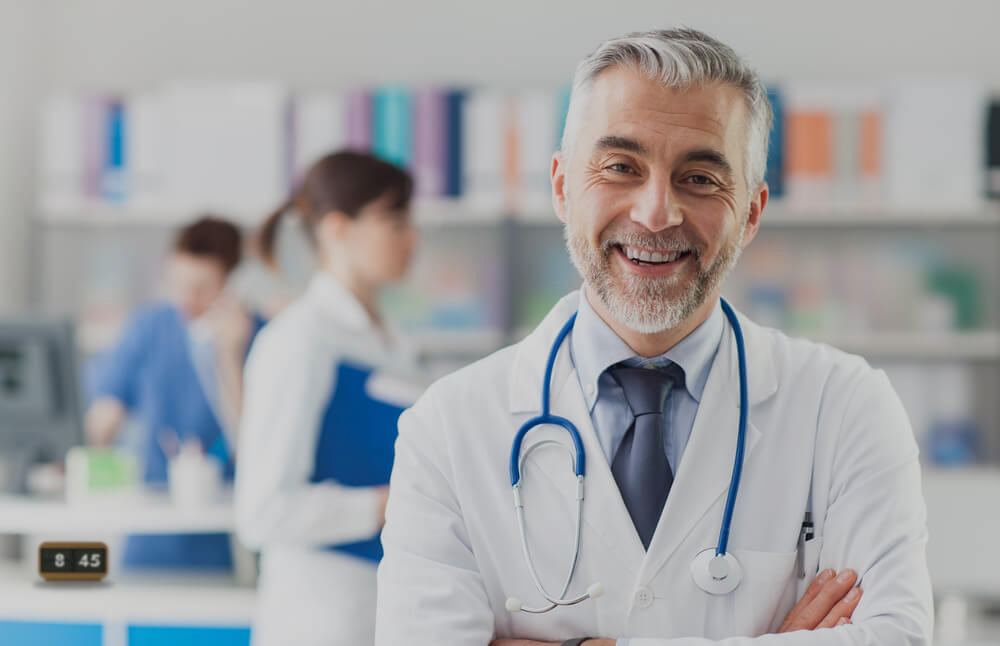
8.45
